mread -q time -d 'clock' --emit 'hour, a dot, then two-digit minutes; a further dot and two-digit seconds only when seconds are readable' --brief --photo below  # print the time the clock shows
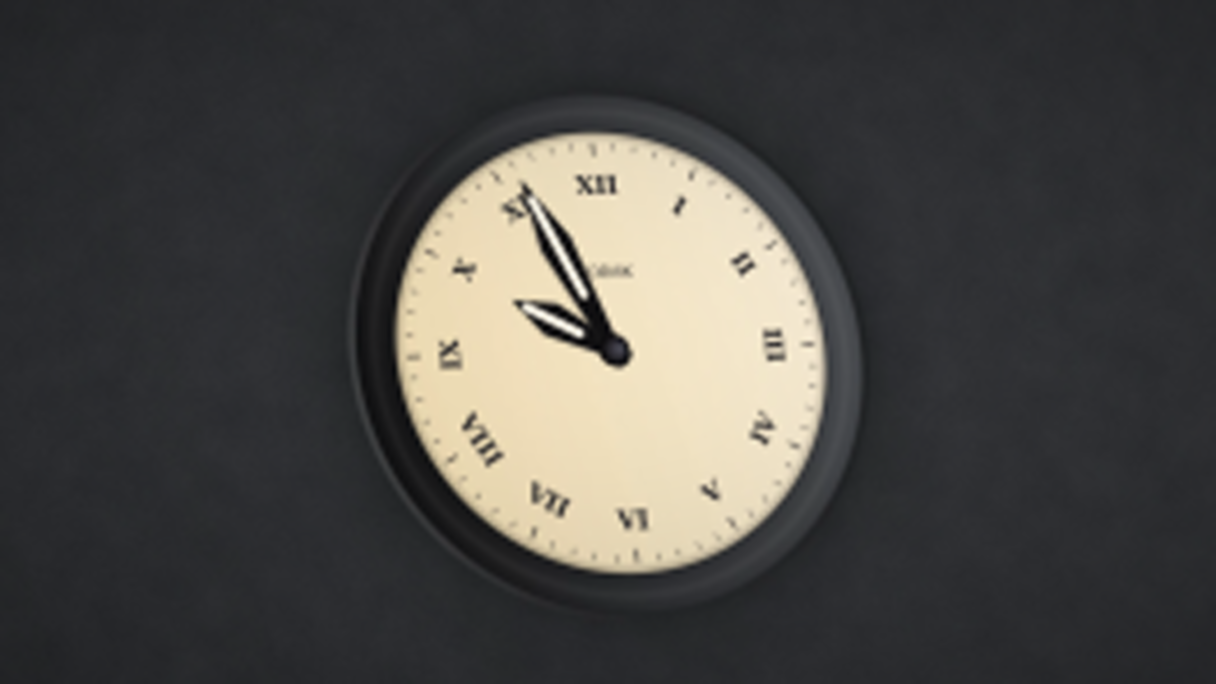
9.56
